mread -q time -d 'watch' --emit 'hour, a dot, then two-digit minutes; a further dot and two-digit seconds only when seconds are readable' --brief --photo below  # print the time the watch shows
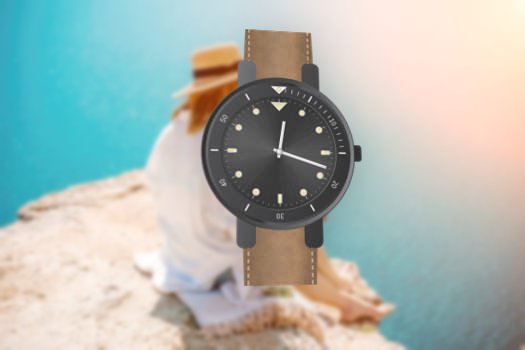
12.18
